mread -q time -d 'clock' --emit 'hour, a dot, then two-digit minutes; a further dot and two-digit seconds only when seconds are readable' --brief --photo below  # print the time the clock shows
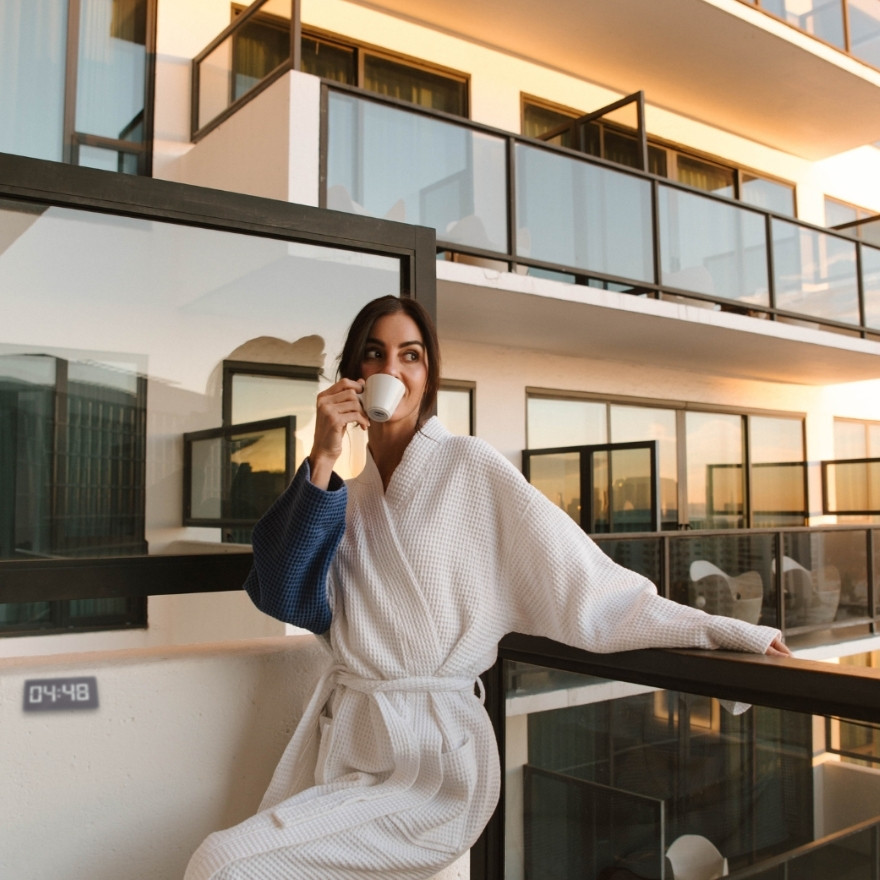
4.48
